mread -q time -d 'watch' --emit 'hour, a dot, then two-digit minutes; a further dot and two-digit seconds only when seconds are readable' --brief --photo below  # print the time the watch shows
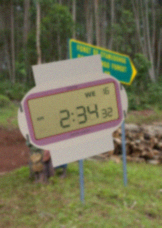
2.34
